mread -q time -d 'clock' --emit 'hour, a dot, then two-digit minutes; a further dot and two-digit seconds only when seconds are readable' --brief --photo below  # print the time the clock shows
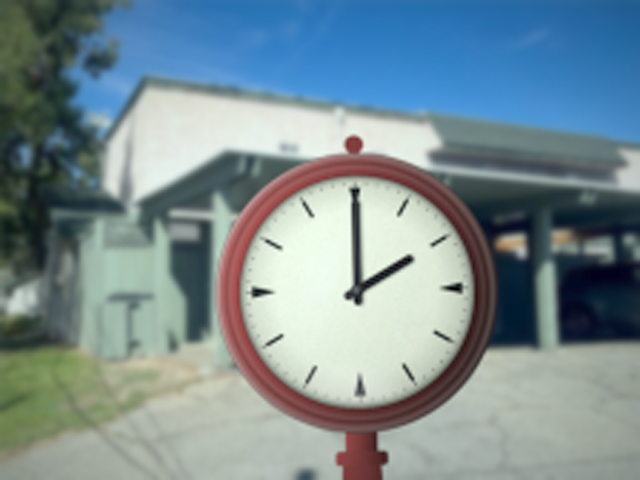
2.00
